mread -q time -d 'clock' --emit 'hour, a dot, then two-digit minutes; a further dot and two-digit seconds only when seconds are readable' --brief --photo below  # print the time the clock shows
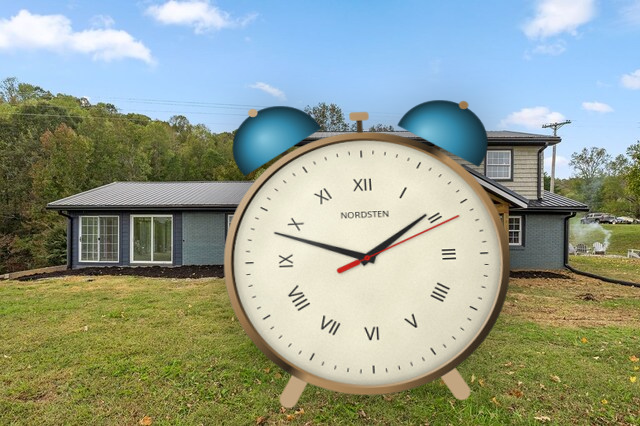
1.48.11
